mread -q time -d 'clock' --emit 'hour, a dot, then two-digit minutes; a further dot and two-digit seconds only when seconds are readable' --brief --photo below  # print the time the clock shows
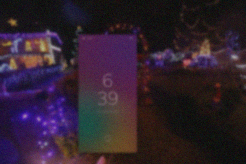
6.39
